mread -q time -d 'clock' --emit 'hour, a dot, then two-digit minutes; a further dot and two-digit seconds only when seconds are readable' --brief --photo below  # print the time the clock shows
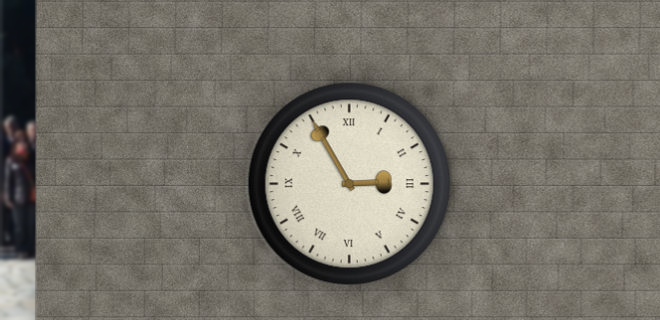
2.55
